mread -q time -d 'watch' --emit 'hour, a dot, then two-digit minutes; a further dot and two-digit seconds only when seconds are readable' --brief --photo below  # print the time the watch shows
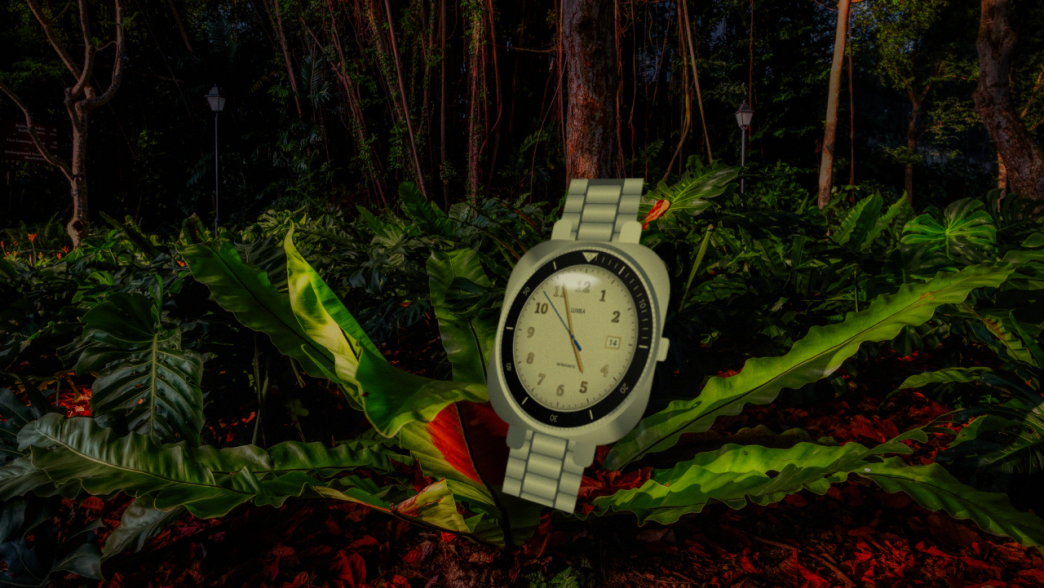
4.55.52
